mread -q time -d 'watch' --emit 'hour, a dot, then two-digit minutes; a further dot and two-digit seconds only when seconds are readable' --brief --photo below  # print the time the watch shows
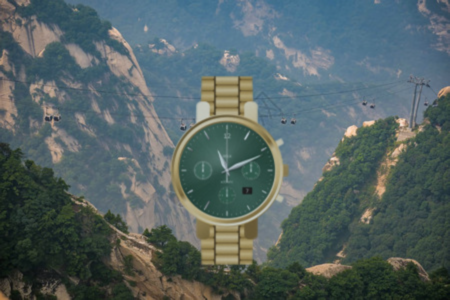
11.11
